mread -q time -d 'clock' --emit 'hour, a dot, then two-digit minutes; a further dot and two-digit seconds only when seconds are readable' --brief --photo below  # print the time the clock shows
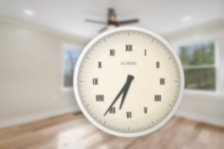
6.36
